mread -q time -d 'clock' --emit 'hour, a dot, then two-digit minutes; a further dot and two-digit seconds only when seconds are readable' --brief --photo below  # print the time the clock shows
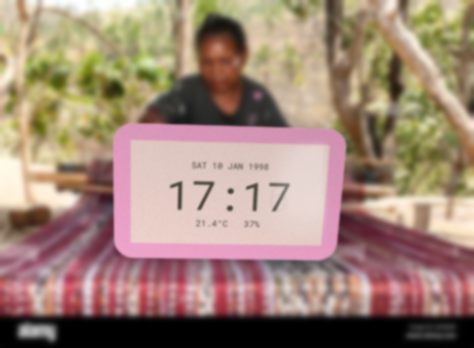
17.17
